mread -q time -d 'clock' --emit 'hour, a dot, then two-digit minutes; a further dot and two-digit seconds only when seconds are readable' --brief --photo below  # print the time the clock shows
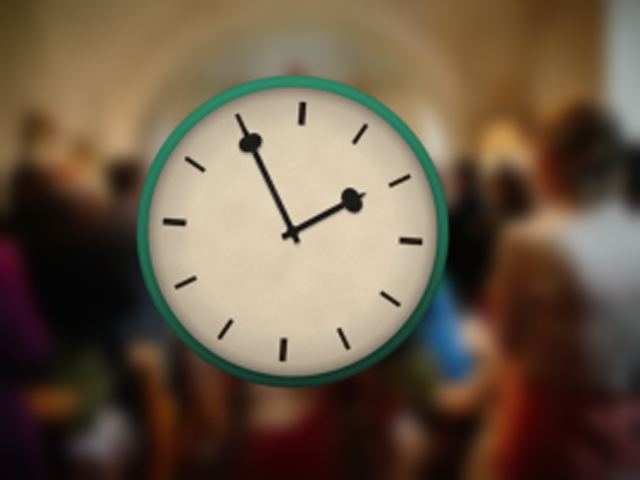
1.55
